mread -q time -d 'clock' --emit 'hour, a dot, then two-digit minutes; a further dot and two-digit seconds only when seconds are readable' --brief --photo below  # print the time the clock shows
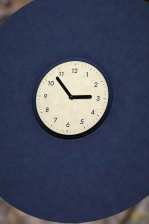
2.53
